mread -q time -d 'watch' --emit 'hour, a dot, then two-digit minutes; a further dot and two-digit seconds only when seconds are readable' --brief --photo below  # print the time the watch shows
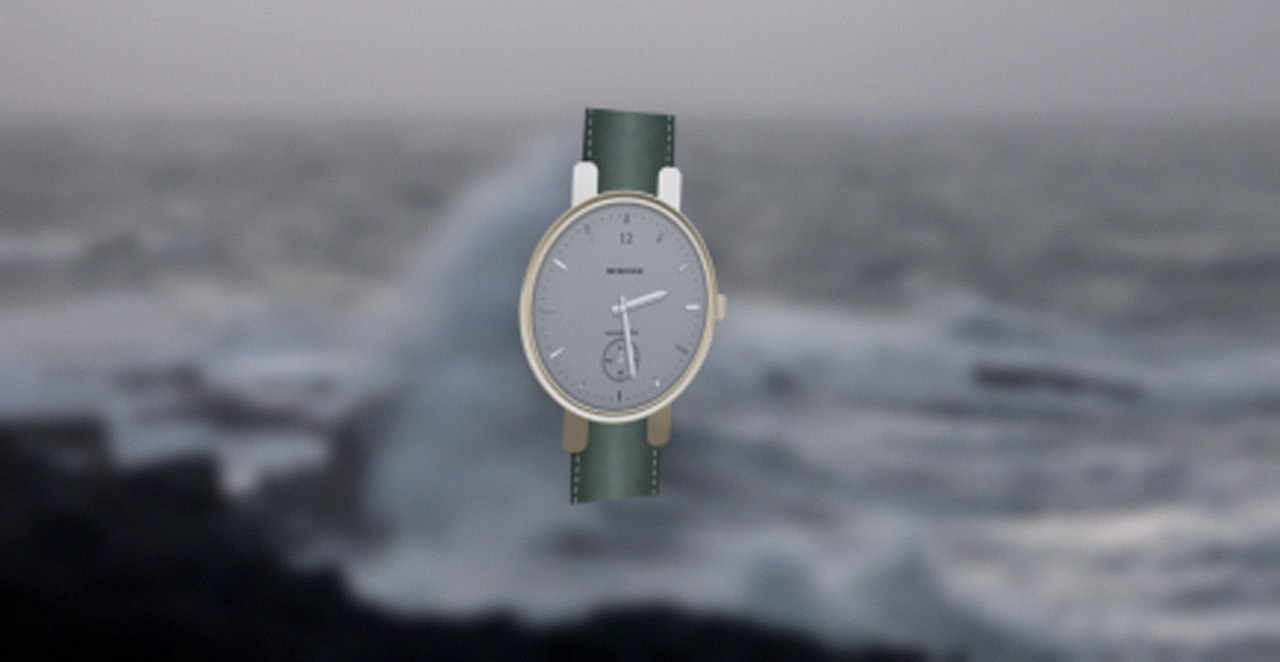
2.28
